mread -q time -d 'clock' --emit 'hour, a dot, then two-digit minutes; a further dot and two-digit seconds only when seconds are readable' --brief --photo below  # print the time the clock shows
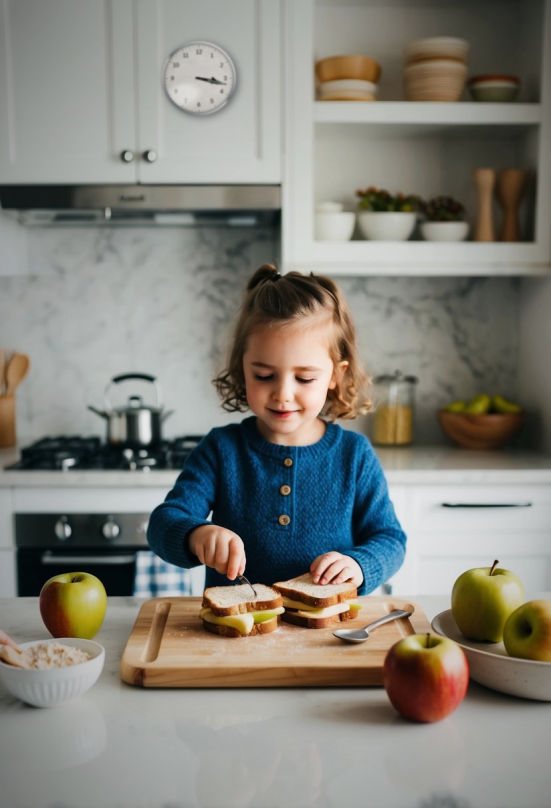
3.17
